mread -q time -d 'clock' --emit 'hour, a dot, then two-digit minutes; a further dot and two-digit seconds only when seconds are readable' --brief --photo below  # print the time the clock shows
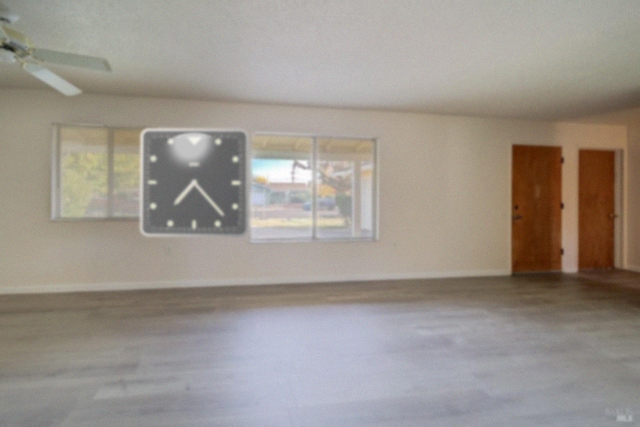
7.23
